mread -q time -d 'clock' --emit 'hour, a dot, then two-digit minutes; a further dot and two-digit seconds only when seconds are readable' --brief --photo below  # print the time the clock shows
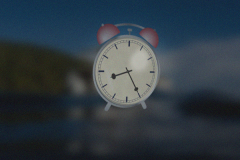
8.25
